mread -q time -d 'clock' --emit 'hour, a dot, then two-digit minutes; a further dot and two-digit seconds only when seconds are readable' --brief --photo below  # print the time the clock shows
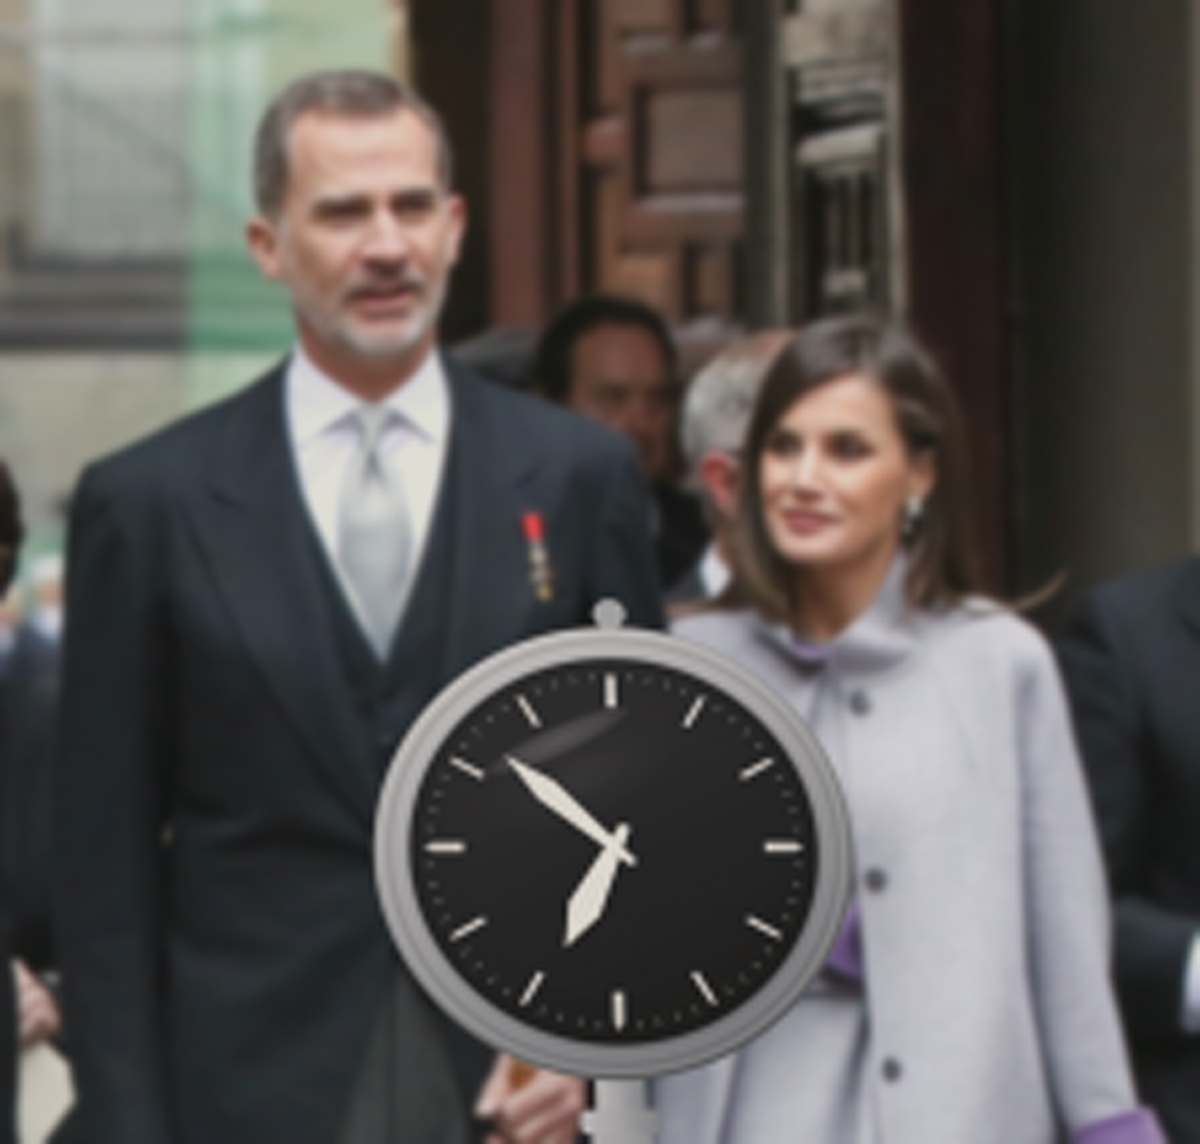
6.52
